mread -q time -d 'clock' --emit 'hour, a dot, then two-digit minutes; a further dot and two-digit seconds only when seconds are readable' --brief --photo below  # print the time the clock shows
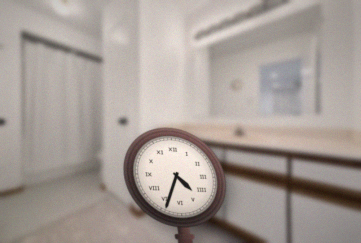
4.34
